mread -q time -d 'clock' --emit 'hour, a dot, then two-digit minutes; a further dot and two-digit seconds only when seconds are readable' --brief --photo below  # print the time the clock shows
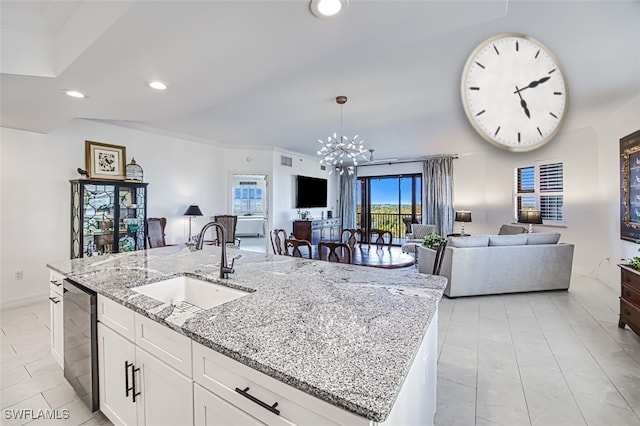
5.11
